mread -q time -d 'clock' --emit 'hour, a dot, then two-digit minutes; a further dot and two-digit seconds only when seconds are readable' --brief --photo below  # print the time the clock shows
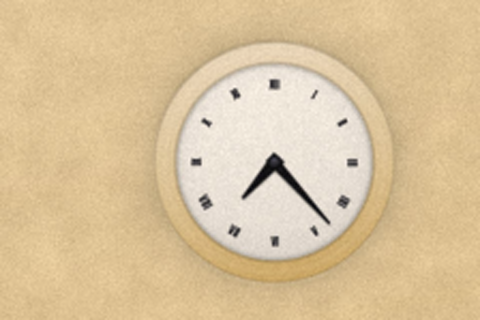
7.23
